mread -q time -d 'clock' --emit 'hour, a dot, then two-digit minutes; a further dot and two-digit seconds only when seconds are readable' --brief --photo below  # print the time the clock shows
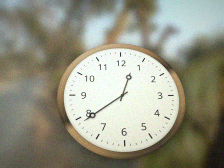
12.39
